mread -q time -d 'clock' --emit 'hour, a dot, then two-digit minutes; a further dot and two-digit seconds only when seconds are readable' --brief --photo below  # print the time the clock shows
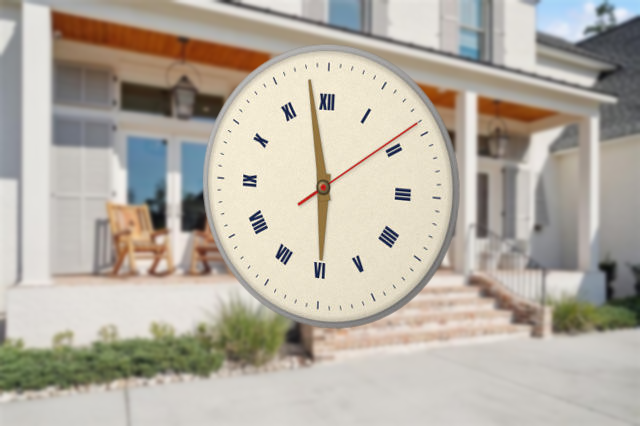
5.58.09
